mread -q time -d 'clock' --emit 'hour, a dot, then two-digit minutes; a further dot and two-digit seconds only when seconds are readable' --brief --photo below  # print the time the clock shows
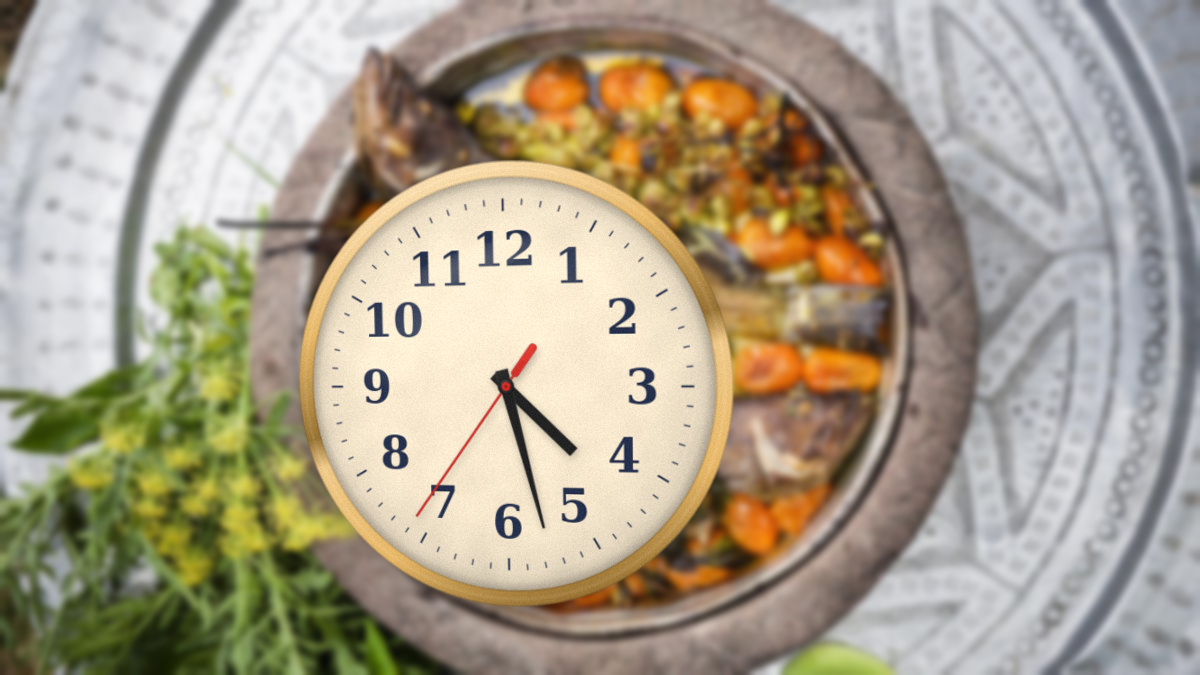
4.27.36
